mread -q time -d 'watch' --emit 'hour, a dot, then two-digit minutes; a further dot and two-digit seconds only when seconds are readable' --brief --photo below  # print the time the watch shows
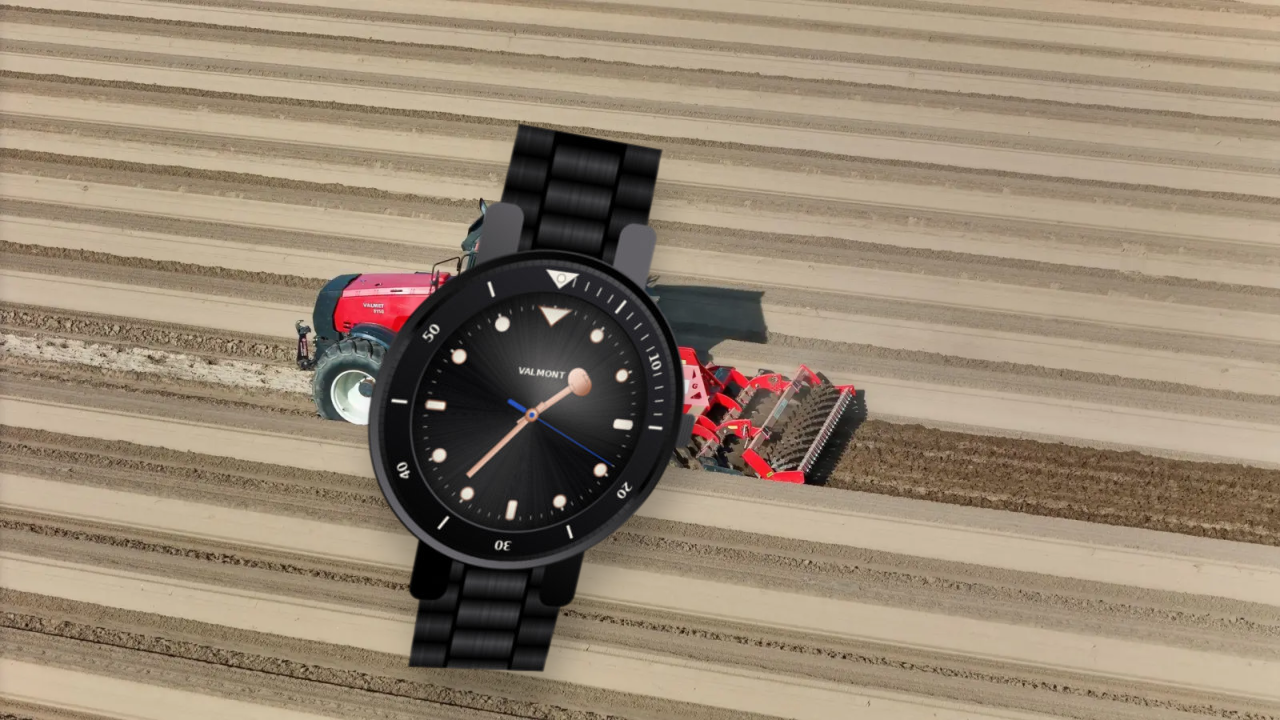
1.36.19
